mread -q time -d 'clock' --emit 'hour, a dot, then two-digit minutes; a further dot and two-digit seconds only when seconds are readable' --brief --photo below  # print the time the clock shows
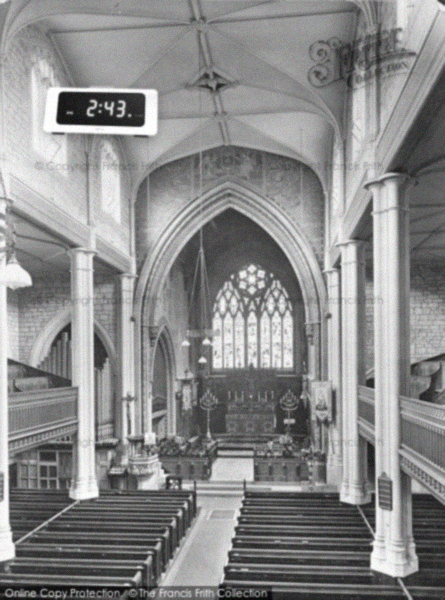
2.43
